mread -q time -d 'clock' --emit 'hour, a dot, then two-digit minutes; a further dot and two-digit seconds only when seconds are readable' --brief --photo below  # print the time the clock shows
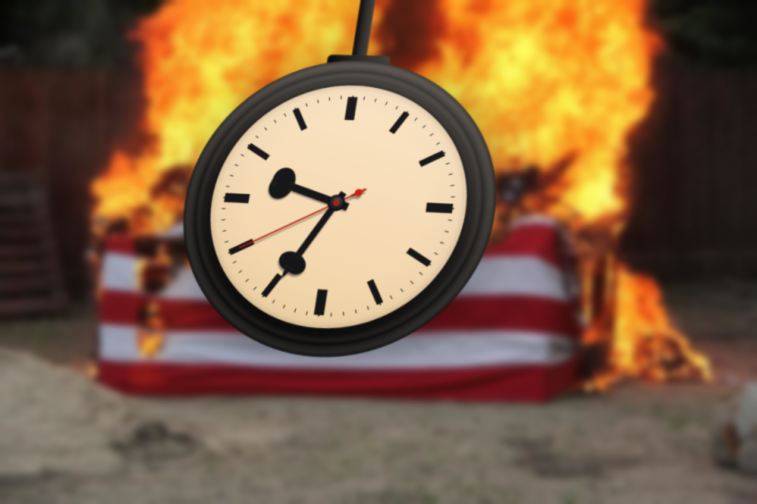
9.34.40
